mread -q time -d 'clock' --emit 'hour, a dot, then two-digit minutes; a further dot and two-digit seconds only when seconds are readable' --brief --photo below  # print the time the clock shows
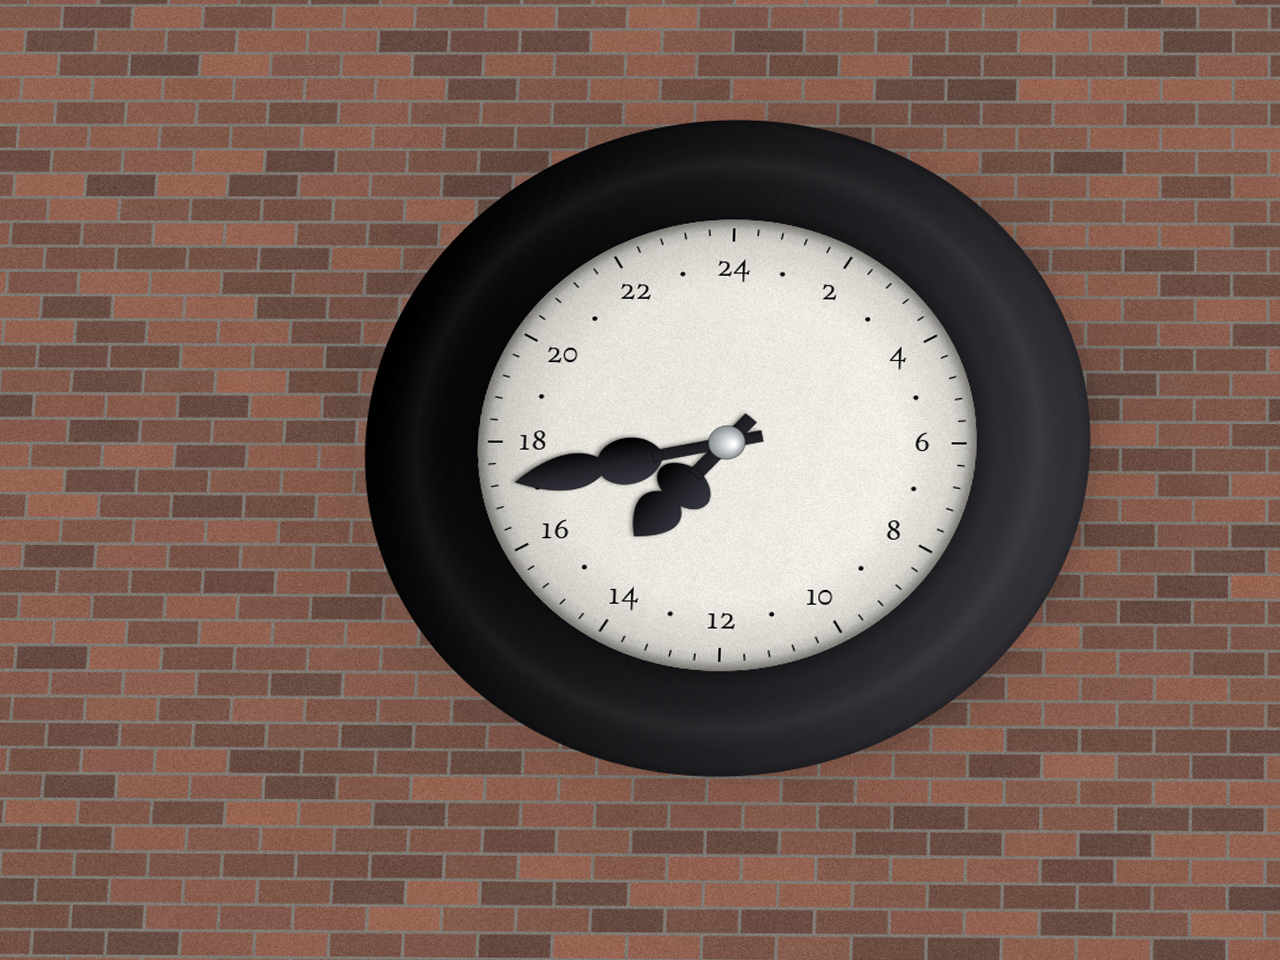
14.43
